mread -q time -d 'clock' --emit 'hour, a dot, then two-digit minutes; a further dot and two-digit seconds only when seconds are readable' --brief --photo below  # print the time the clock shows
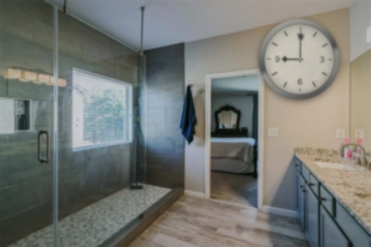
9.00
